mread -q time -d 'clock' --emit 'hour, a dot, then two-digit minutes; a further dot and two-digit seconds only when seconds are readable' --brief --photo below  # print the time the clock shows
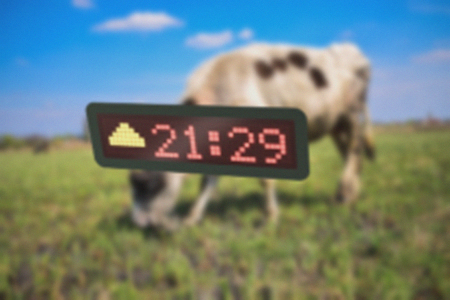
21.29
